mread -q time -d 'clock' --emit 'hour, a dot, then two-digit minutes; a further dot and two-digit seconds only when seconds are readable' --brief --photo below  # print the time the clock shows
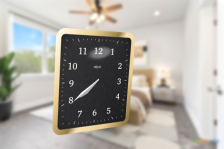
7.39
